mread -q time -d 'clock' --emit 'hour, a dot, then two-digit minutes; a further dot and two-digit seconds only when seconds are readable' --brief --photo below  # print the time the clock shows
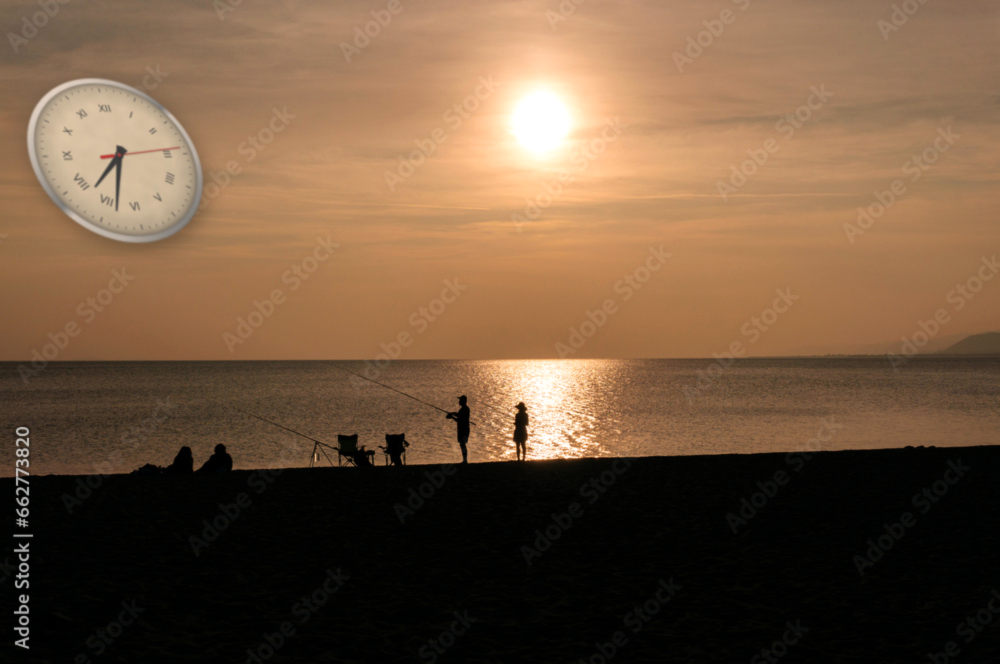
7.33.14
